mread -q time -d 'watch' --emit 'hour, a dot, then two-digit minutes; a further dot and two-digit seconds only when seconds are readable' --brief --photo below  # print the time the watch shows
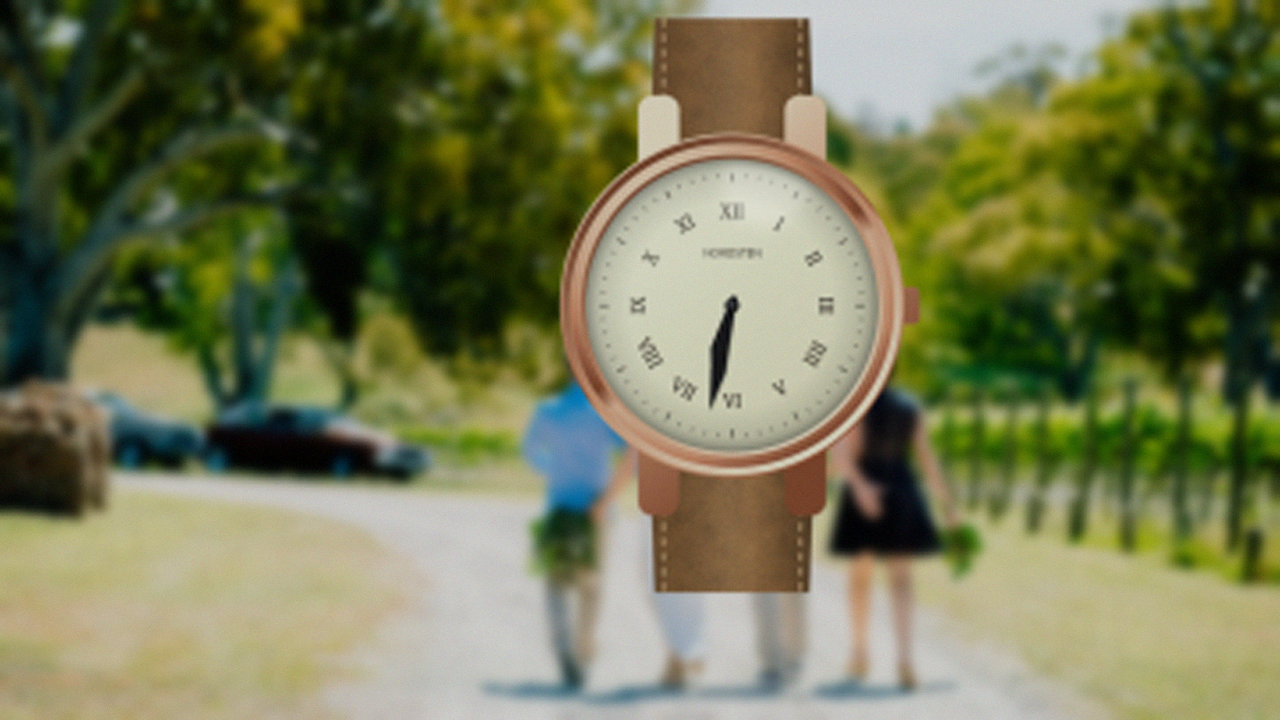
6.32
